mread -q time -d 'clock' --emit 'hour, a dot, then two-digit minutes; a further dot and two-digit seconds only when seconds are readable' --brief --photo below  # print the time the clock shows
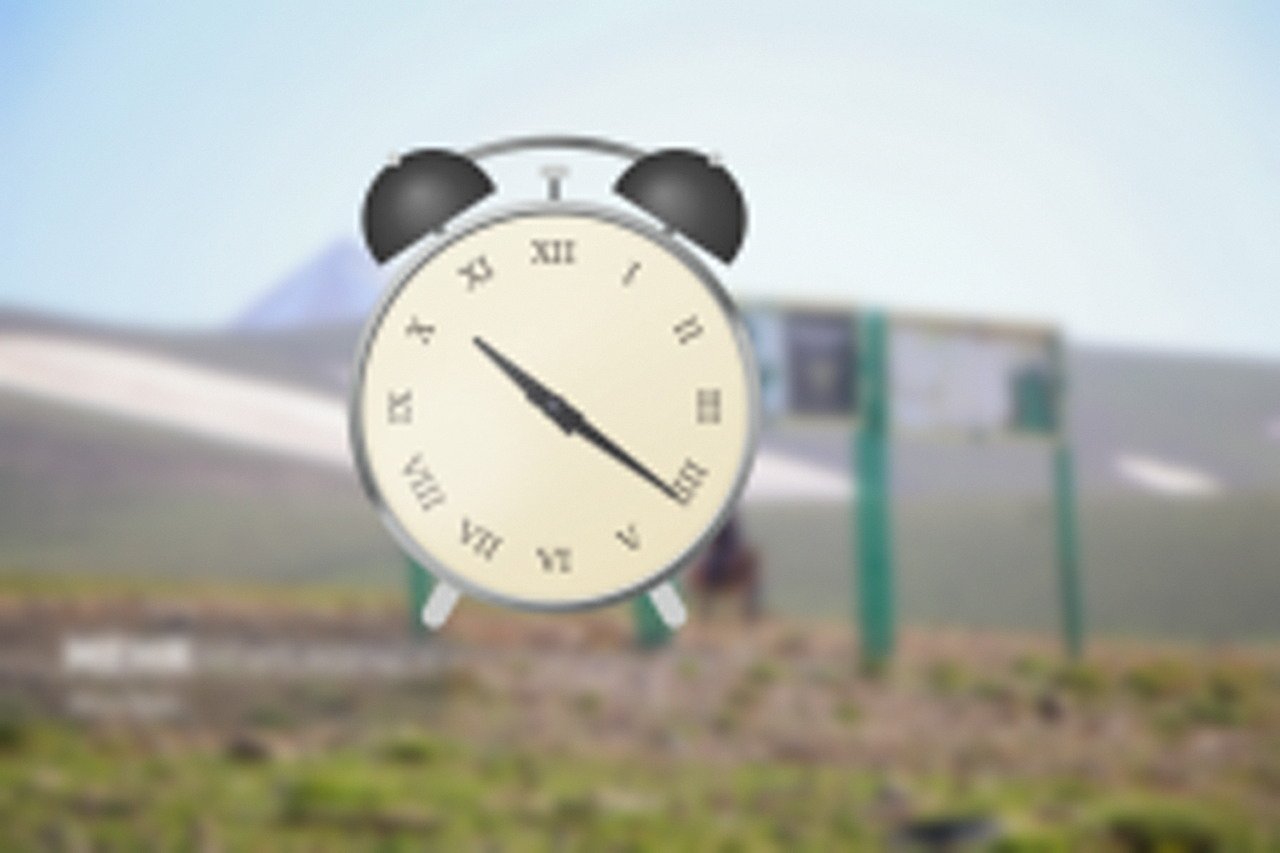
10.21
